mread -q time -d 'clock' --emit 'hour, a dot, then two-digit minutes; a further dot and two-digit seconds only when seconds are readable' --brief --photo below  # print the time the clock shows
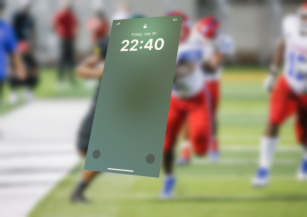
22.40
